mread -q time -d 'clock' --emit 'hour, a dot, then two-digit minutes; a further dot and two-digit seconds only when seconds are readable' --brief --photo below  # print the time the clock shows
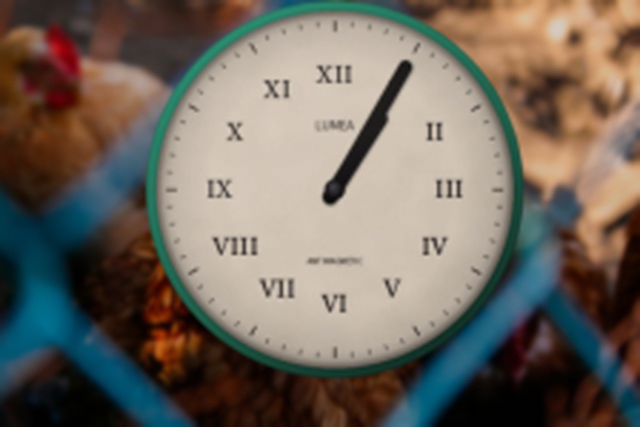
1.05
